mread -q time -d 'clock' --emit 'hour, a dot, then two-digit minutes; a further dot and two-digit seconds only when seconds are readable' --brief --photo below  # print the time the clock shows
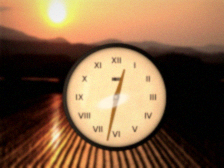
12.32
